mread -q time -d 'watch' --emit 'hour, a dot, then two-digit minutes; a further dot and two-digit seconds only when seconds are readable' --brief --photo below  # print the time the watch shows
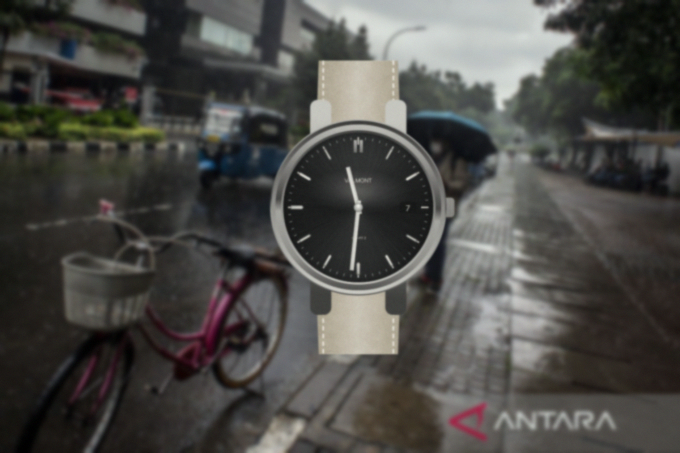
11.31
